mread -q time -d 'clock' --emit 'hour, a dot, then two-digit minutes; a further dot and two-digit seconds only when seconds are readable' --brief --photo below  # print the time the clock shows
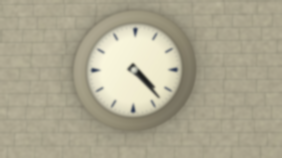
4.23
